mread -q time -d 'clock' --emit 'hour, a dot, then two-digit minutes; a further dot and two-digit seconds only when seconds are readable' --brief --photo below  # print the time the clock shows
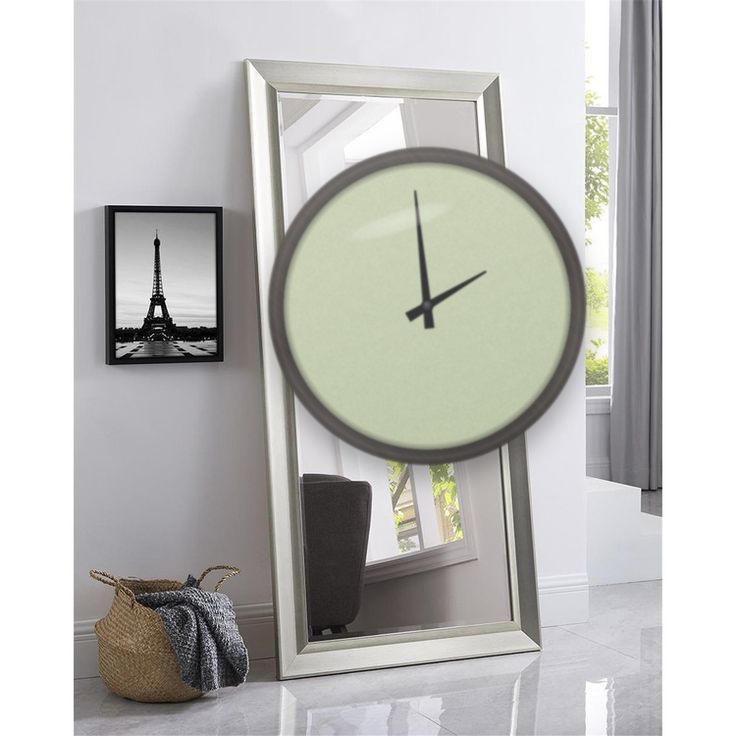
1.59
